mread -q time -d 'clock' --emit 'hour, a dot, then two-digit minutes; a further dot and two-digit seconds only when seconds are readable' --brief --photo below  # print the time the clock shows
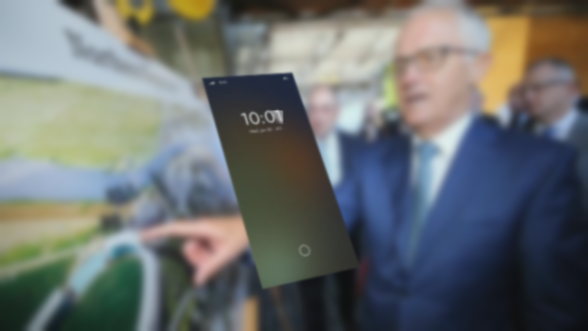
10.01
